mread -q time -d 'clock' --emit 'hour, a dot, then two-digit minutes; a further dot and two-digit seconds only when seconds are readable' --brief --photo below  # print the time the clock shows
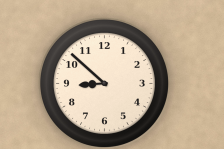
8.52
